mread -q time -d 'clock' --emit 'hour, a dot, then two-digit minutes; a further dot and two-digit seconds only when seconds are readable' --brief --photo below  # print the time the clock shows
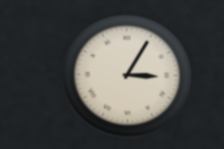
3.05
